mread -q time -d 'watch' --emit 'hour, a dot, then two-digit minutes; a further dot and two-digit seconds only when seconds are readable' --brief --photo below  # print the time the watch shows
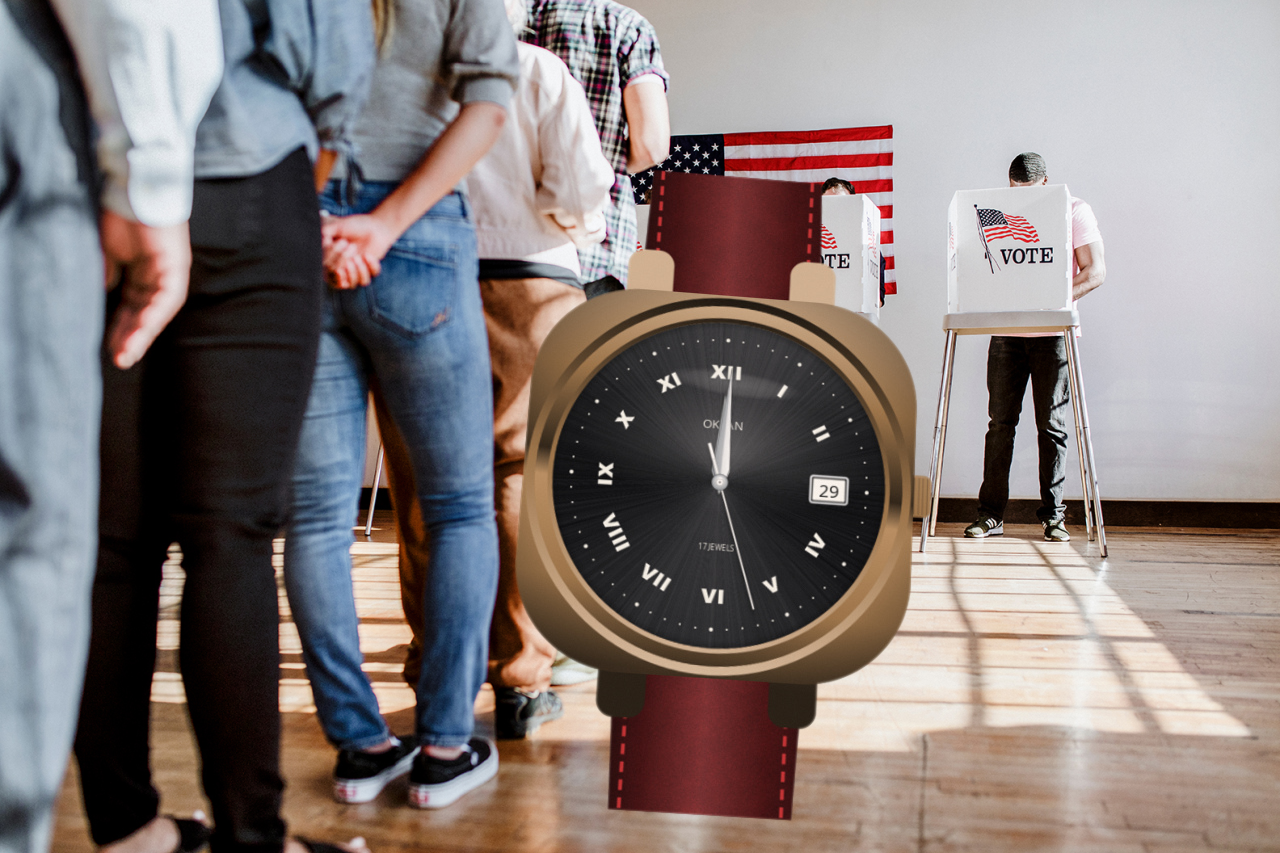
12.00.27
